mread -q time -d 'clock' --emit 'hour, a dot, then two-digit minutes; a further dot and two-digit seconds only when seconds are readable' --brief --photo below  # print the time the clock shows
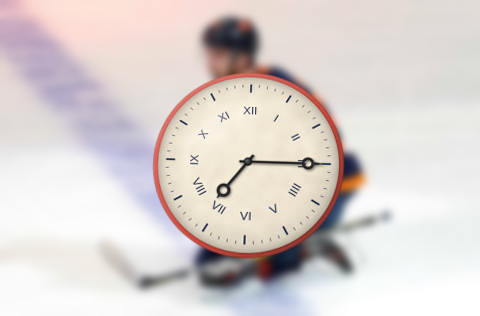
7.15
